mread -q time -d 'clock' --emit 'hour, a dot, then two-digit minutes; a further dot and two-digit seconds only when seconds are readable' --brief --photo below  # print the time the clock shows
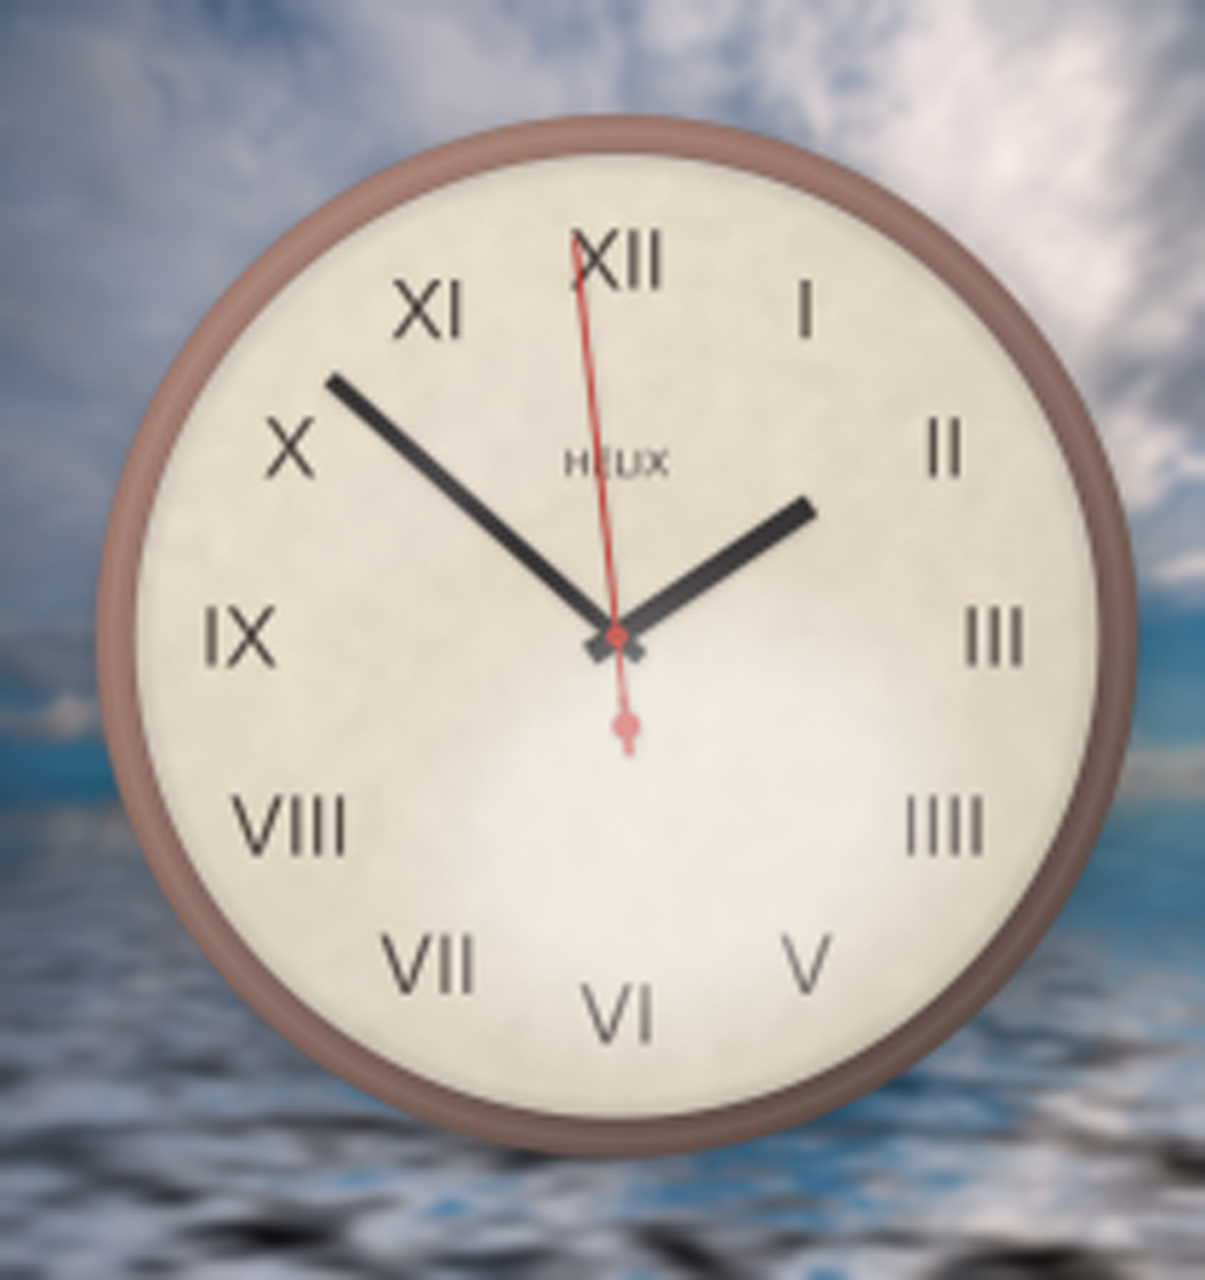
1.51.59
